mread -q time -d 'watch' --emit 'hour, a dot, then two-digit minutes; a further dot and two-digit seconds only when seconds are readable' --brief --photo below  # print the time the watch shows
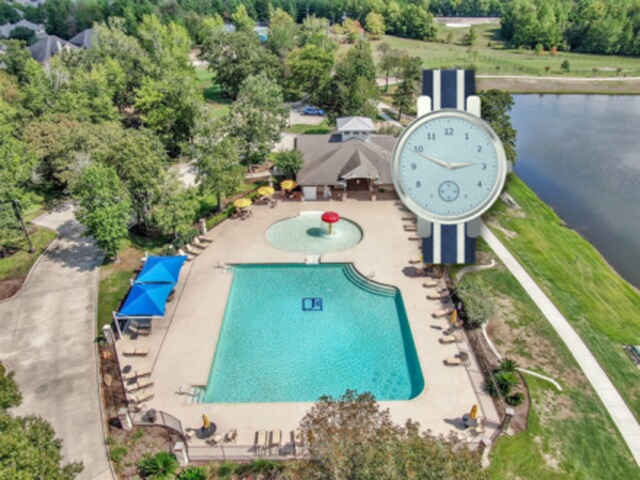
2.49
